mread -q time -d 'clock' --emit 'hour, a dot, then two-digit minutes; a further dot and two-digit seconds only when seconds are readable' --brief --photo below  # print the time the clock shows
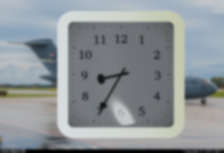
8.35
